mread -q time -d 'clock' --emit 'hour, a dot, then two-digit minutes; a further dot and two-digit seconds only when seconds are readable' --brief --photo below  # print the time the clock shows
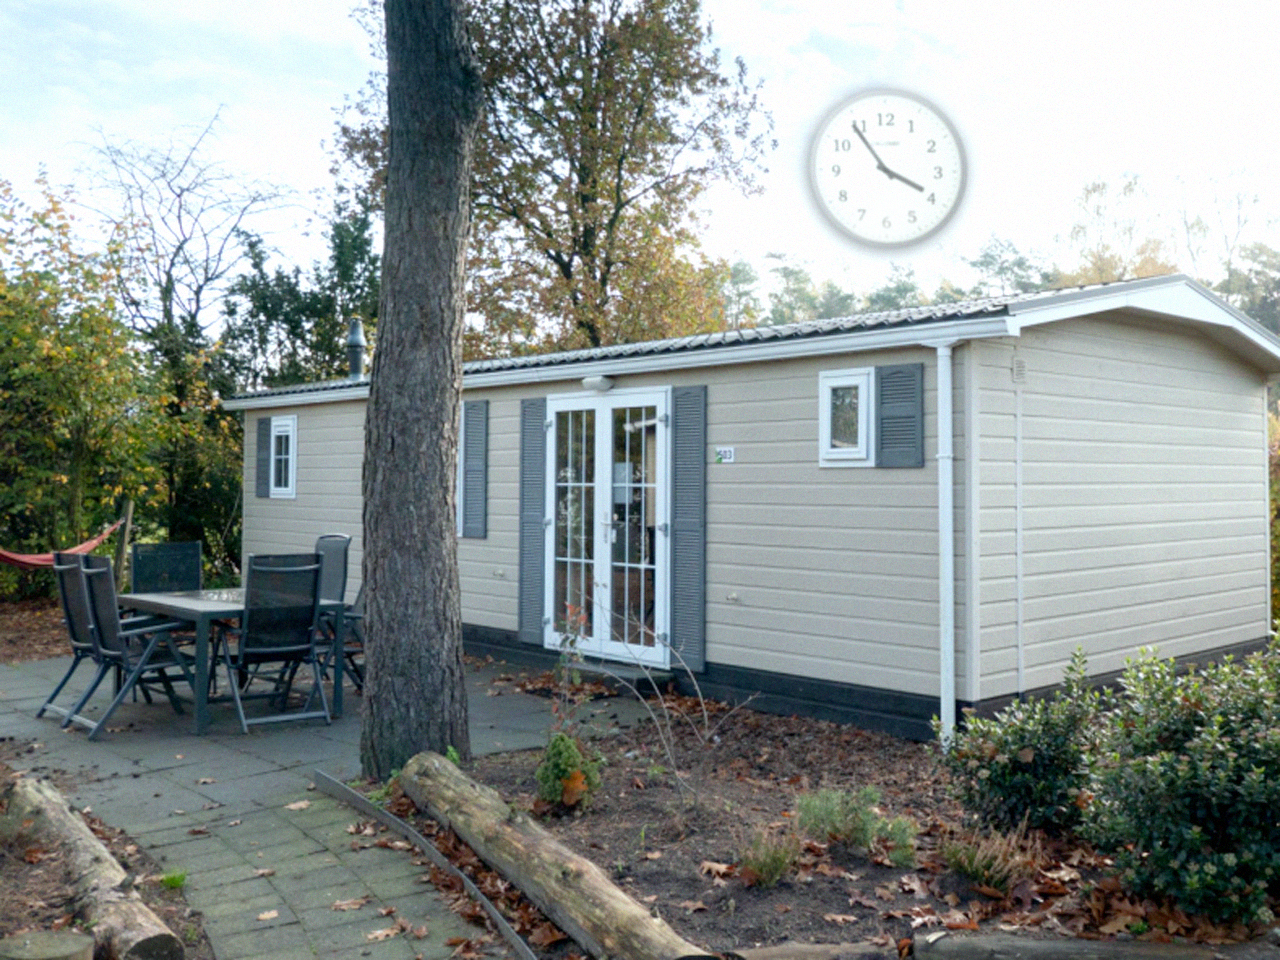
3.54
